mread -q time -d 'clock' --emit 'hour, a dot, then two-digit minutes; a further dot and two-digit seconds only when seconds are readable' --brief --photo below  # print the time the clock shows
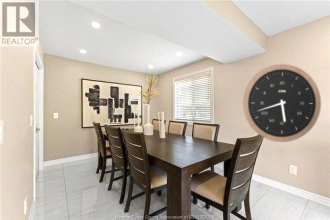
5.42
